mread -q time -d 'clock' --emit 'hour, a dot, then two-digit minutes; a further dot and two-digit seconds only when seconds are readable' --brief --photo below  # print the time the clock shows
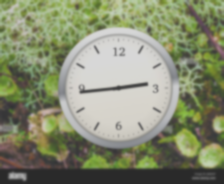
2.44
